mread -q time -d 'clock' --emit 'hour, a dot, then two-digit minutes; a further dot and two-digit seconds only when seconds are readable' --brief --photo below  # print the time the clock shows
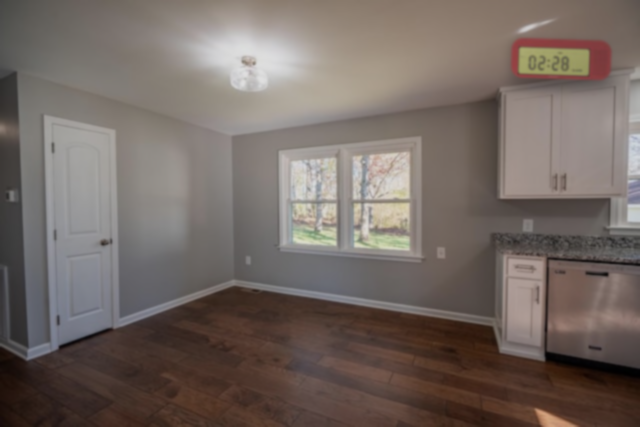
2.28
